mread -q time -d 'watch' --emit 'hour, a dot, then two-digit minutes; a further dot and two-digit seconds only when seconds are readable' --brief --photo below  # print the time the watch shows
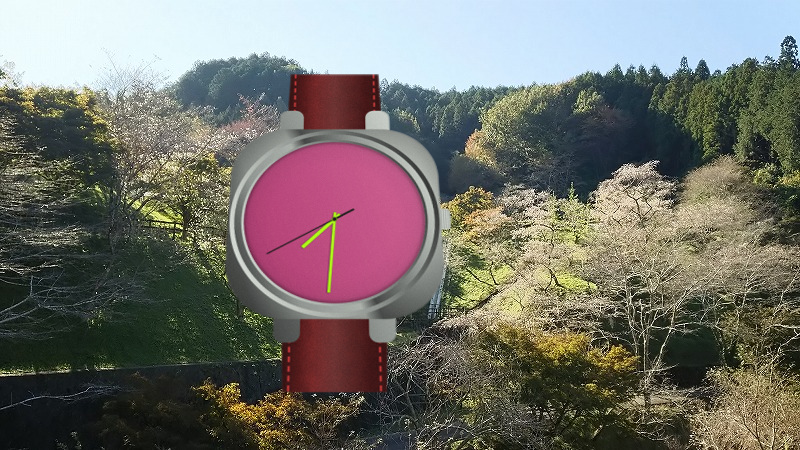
7.30.40
